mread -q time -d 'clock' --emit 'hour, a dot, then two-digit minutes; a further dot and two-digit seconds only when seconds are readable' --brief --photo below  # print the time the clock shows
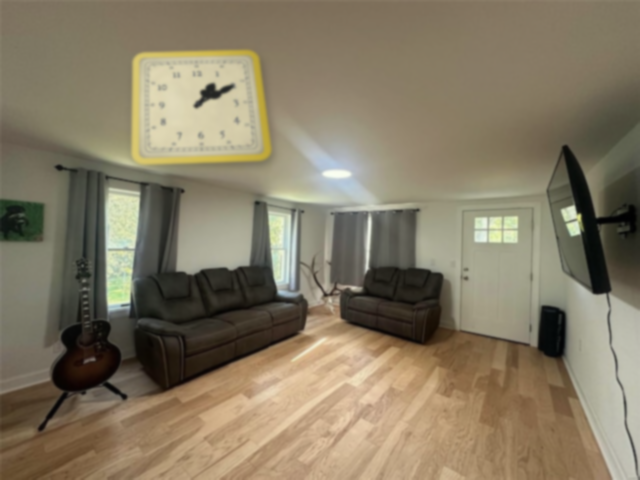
1.10
